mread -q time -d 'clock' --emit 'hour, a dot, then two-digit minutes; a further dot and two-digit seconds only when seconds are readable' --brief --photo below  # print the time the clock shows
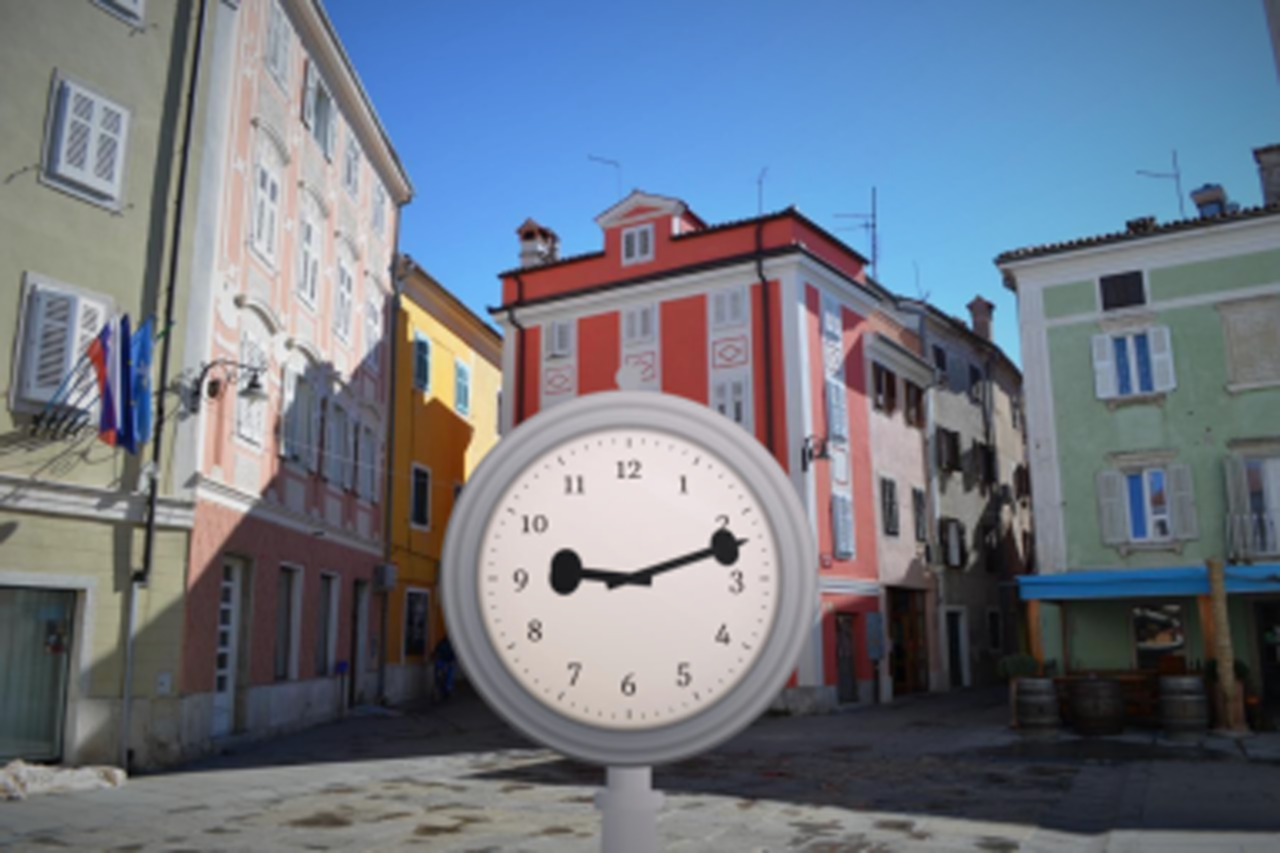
9.12
